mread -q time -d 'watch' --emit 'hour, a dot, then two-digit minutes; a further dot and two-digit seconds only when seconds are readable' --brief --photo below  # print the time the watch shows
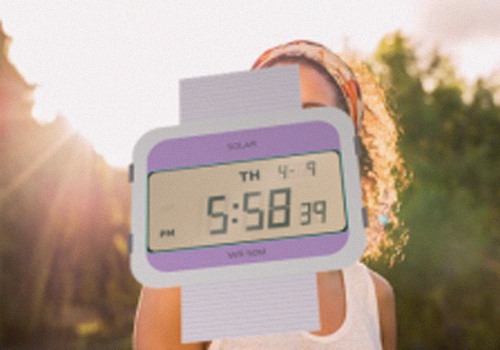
5.58.39
